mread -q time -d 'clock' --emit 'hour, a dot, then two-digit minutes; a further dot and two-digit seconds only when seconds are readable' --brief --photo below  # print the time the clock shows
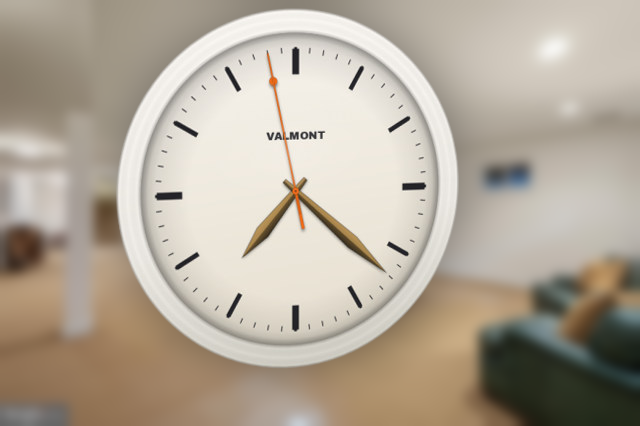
7.21.58
